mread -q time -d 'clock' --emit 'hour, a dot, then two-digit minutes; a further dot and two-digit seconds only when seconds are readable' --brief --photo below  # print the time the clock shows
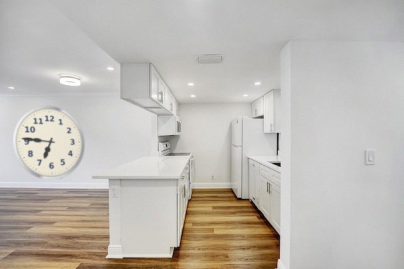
6.46
